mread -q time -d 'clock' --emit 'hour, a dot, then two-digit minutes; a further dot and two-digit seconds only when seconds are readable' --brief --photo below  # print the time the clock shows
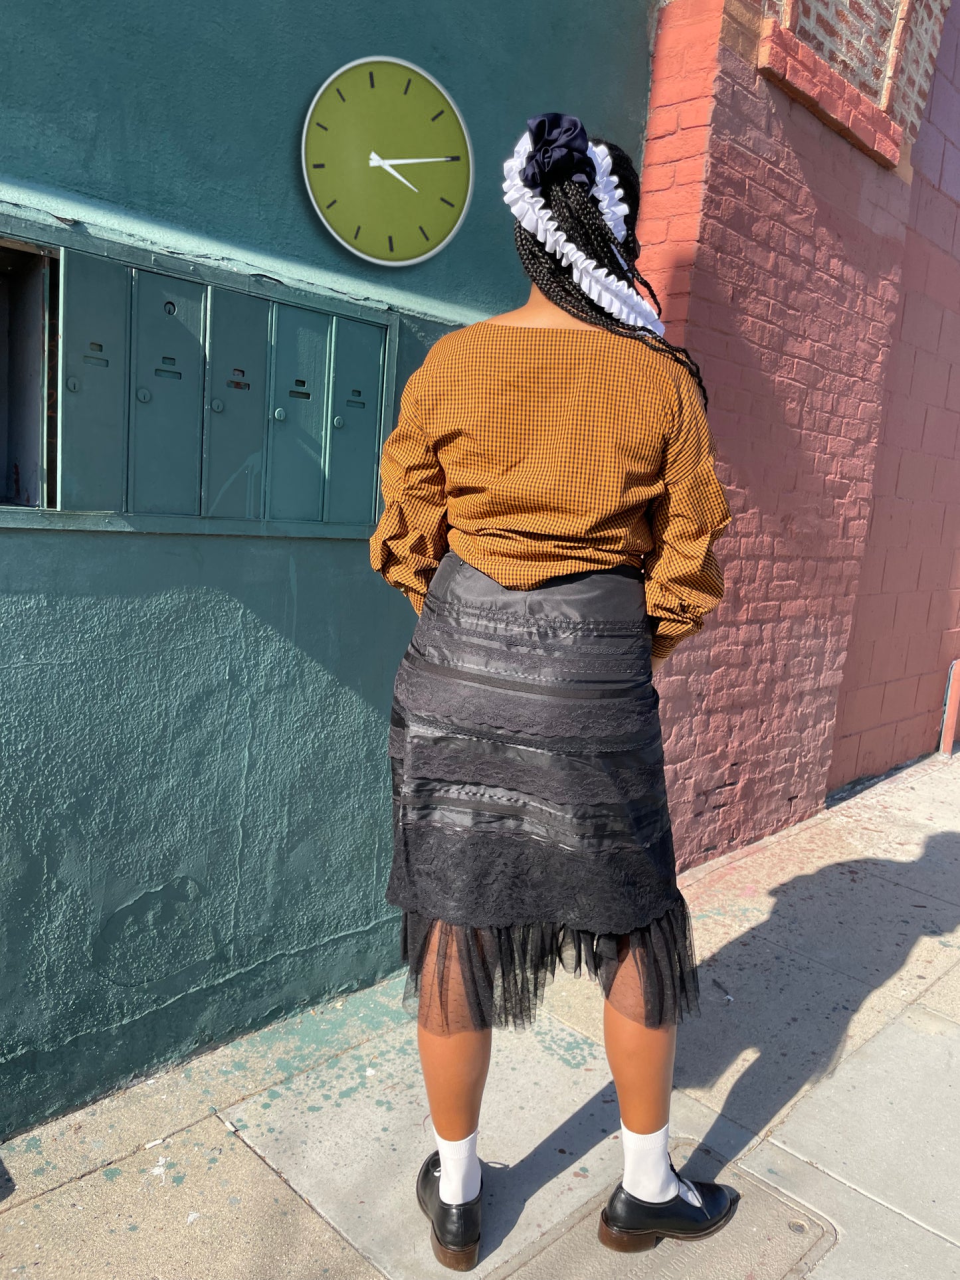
4.15
